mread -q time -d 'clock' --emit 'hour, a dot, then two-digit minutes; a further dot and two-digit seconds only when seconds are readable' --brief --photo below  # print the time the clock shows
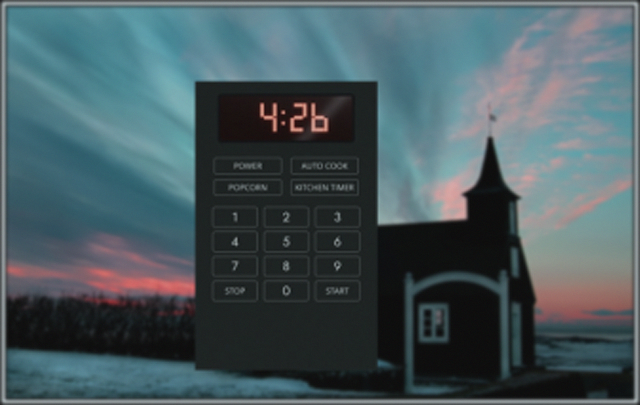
4.26
